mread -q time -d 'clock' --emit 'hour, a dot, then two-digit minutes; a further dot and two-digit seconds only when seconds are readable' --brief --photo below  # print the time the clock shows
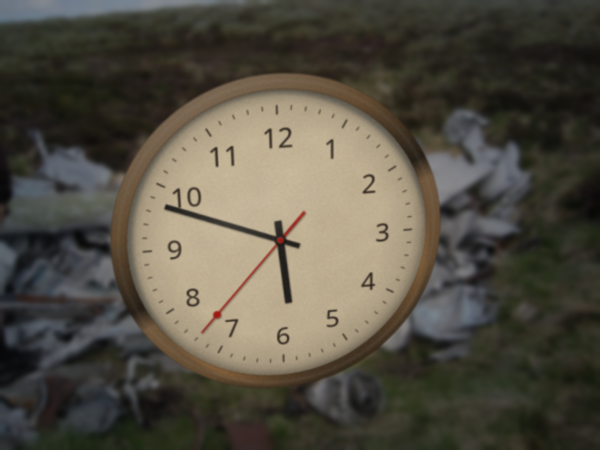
5.48.37
